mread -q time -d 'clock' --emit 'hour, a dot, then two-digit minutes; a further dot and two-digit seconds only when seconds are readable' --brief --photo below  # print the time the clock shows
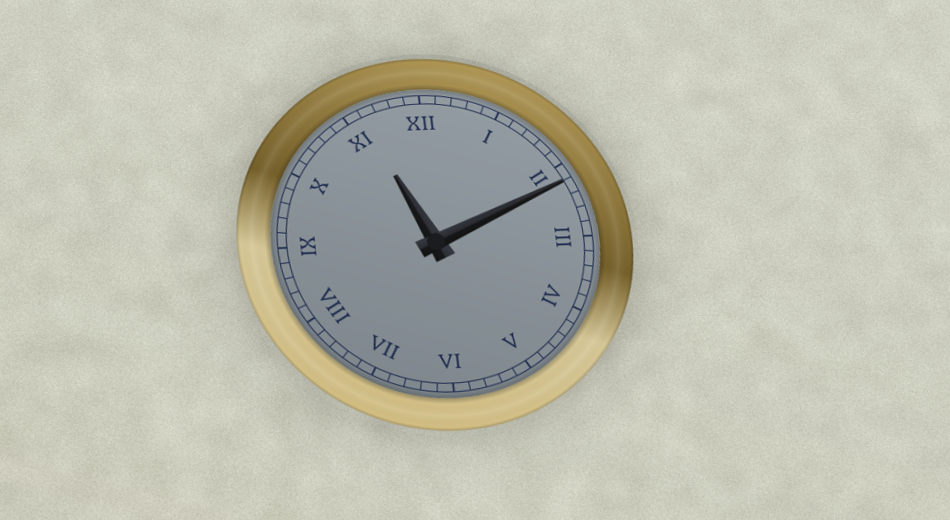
11.11
